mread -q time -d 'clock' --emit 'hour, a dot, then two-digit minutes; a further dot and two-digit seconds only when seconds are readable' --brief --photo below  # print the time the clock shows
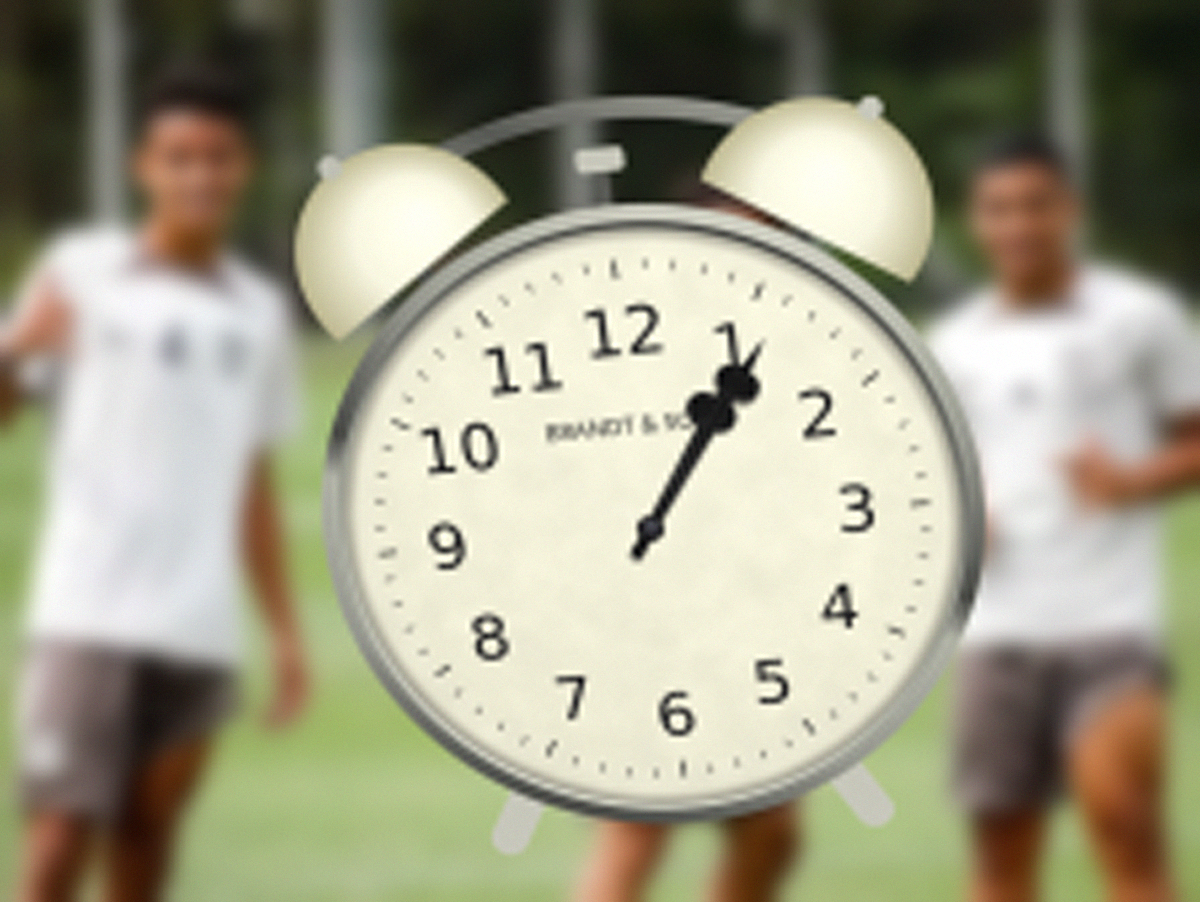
1.06
